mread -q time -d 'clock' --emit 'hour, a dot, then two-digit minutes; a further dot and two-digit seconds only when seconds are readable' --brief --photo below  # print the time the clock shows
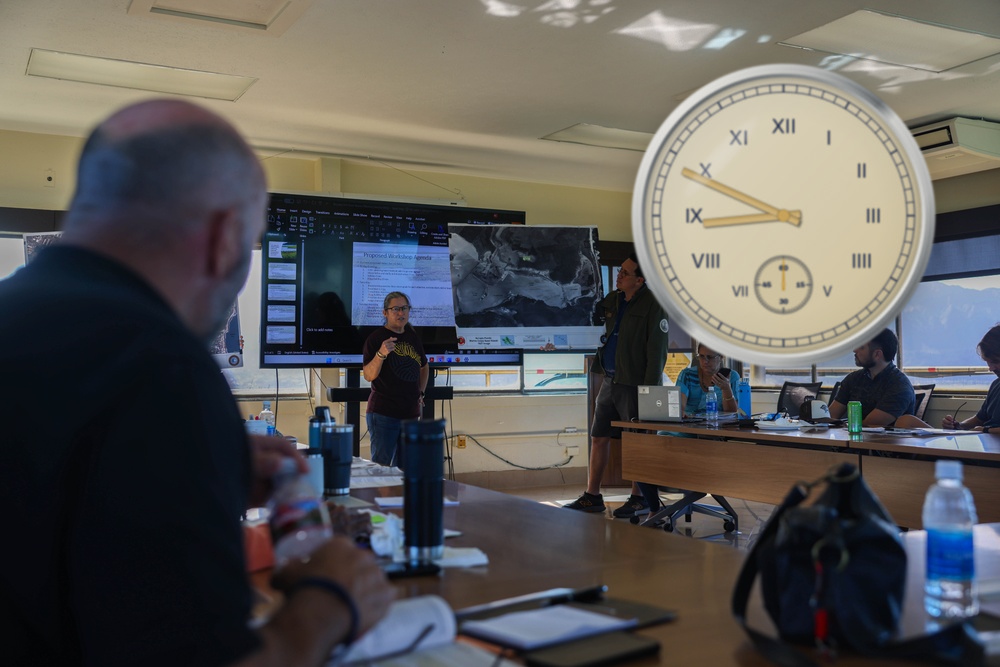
8.49
